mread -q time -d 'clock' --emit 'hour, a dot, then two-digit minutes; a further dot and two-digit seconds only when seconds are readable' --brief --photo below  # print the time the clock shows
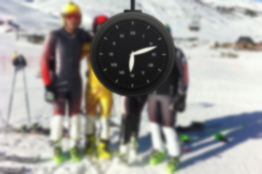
6.12
